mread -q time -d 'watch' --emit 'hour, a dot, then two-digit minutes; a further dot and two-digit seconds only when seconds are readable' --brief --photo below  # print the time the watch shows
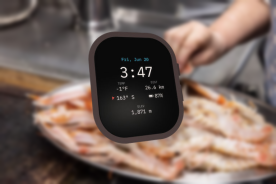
3.47
